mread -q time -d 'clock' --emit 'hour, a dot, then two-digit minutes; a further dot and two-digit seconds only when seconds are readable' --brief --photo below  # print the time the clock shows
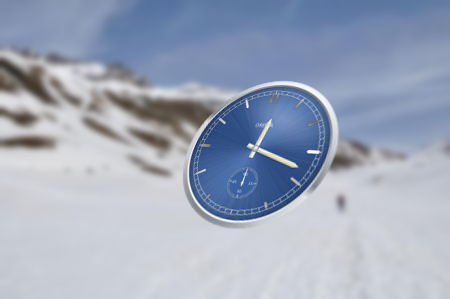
12.18
